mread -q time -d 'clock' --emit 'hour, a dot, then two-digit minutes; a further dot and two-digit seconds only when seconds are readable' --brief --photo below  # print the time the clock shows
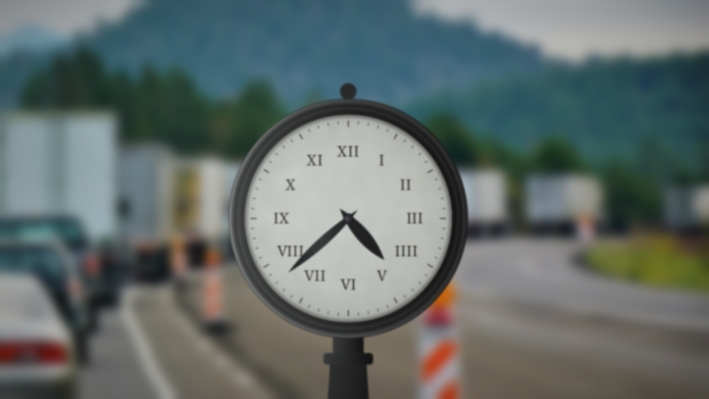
4.38
